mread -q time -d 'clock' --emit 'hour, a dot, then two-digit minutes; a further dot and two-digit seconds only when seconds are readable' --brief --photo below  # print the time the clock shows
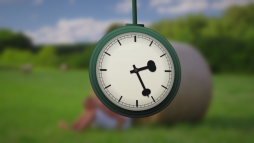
2.26
